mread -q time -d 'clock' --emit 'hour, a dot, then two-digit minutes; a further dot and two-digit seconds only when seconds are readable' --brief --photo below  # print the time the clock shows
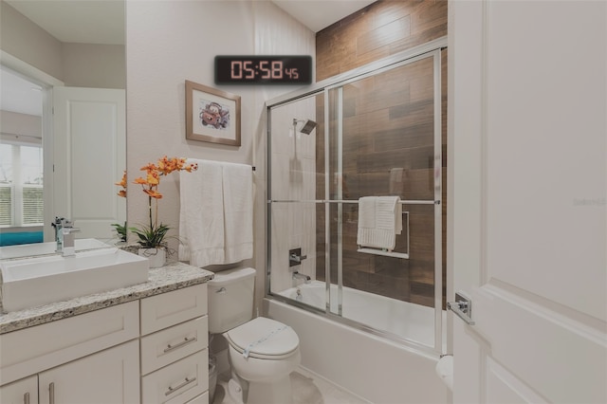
5.58.45
